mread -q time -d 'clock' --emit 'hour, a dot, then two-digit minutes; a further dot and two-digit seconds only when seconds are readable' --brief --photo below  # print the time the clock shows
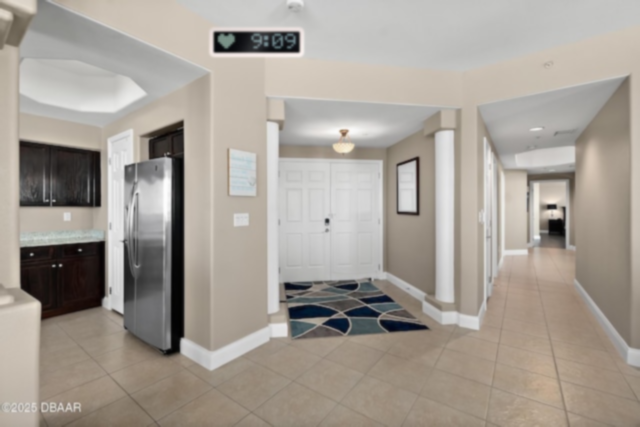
9.09
